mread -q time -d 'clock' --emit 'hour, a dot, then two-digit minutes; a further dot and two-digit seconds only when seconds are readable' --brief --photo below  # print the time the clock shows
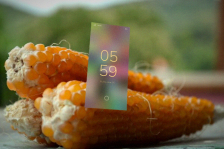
5.59
